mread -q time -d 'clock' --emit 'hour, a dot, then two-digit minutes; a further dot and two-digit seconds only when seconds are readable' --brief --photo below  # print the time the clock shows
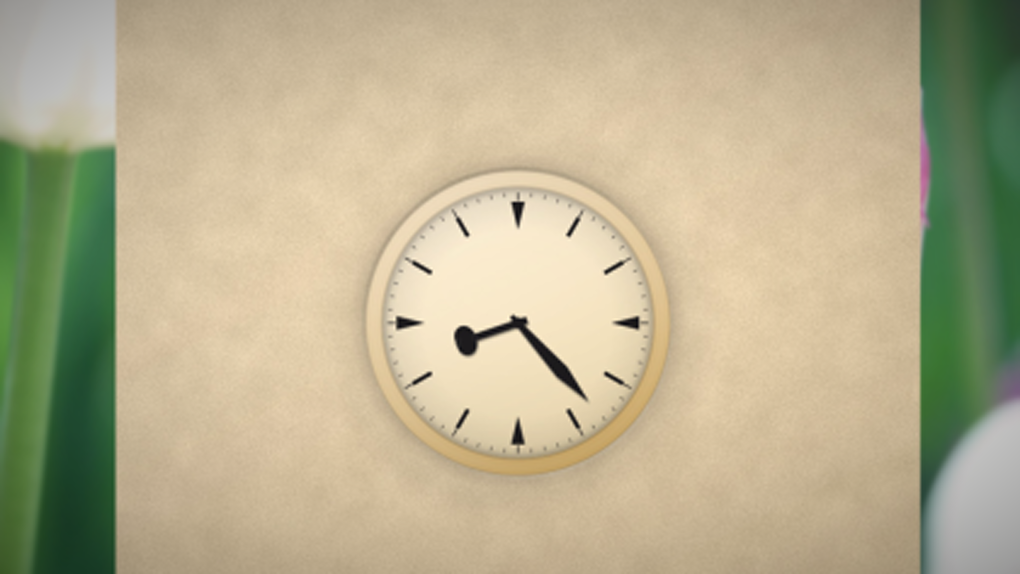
8.23
